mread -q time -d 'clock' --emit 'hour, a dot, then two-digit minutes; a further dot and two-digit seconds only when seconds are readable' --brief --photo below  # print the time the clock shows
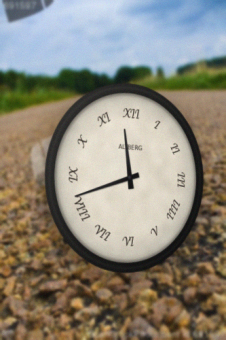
11.42
